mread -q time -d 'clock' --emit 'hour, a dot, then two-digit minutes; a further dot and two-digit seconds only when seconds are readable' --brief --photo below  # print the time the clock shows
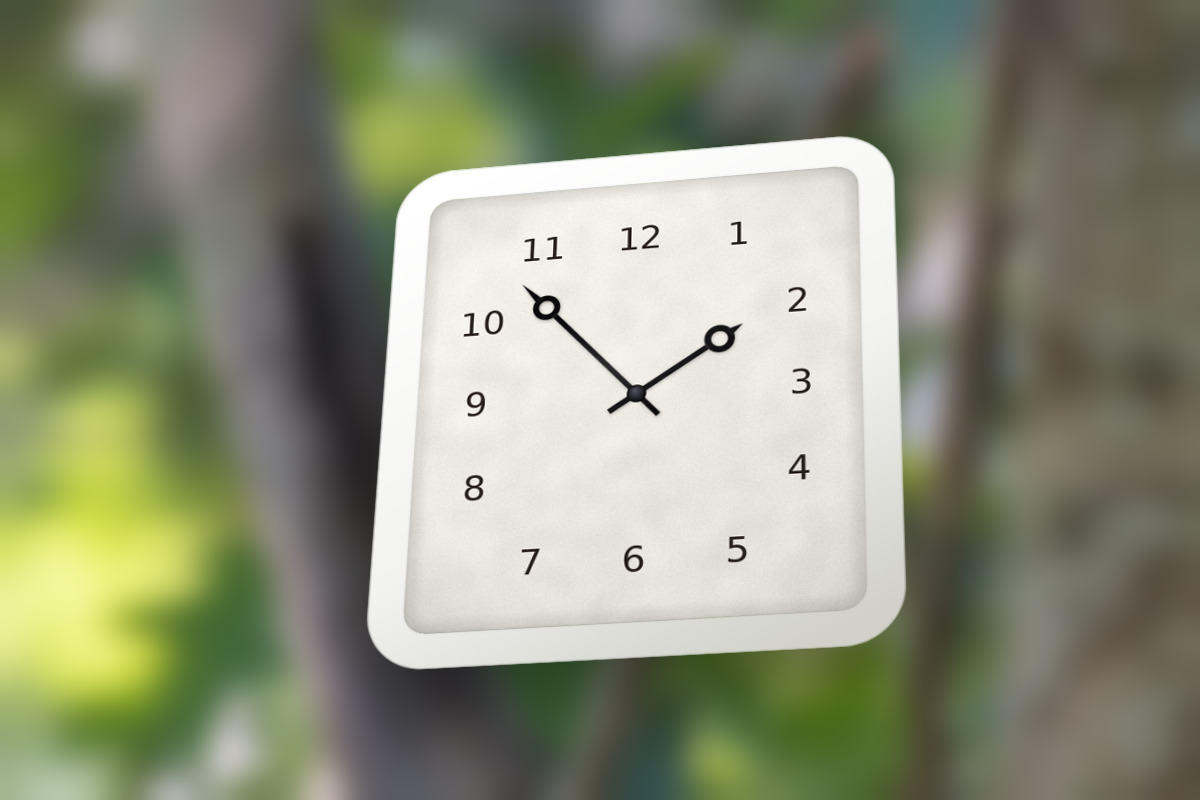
1.53
